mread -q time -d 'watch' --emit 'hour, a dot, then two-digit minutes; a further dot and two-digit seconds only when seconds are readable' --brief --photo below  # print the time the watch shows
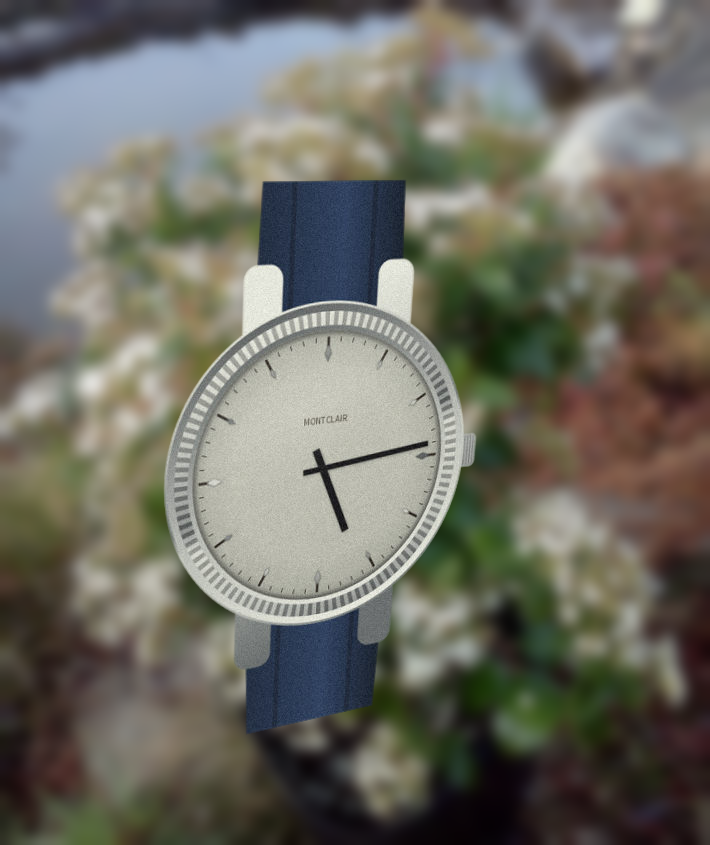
5.14
